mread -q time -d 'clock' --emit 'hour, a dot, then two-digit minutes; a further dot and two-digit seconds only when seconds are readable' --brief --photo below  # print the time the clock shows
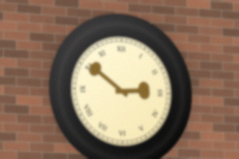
2.51
